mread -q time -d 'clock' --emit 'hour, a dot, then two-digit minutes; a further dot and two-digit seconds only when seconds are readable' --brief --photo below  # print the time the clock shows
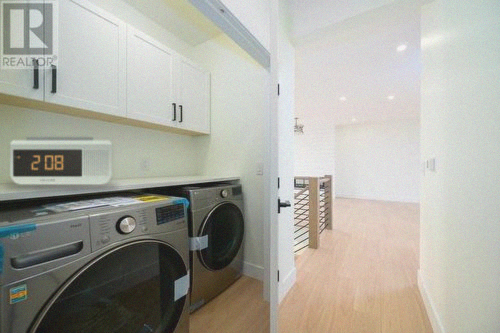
2.08
